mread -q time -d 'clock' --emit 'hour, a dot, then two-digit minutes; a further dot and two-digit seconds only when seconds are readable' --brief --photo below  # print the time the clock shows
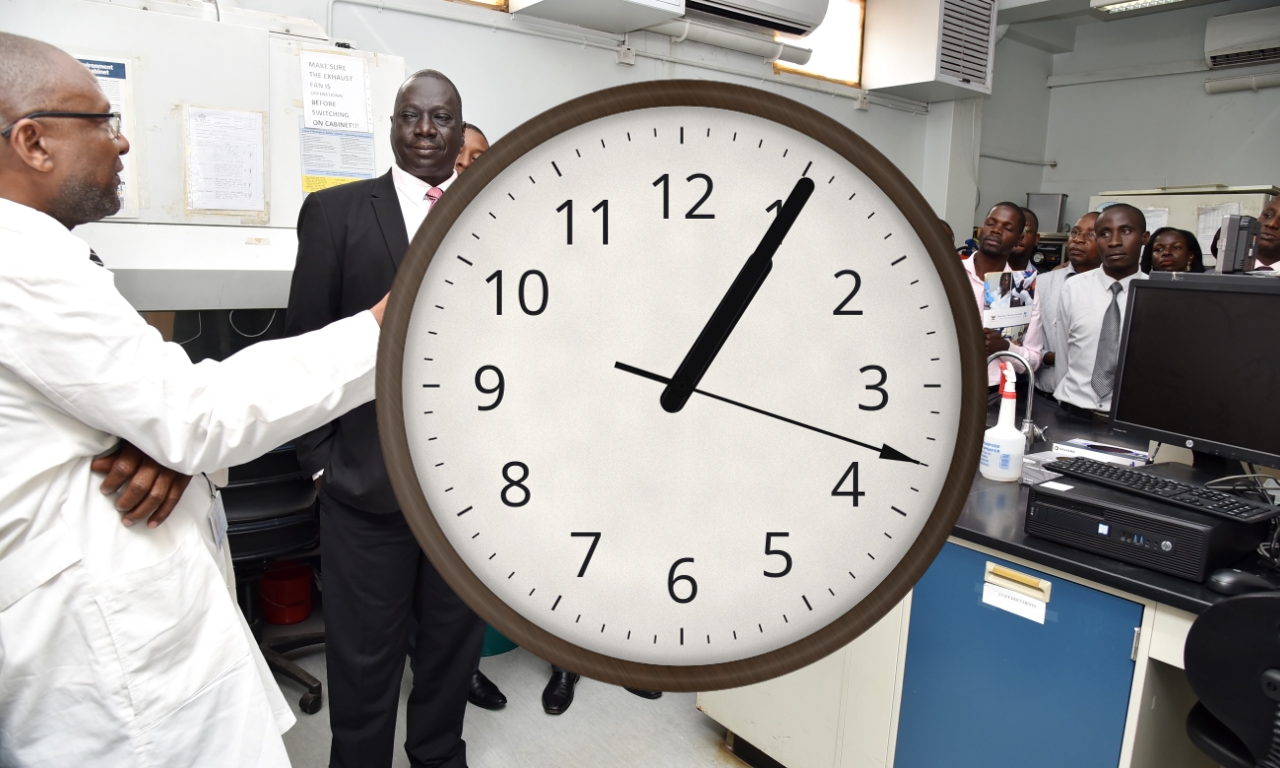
1.05.18
